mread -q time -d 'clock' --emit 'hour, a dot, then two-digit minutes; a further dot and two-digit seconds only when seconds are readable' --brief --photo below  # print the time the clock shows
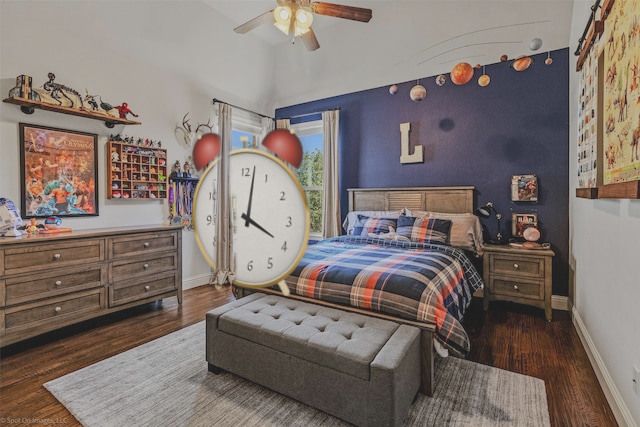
4.02
